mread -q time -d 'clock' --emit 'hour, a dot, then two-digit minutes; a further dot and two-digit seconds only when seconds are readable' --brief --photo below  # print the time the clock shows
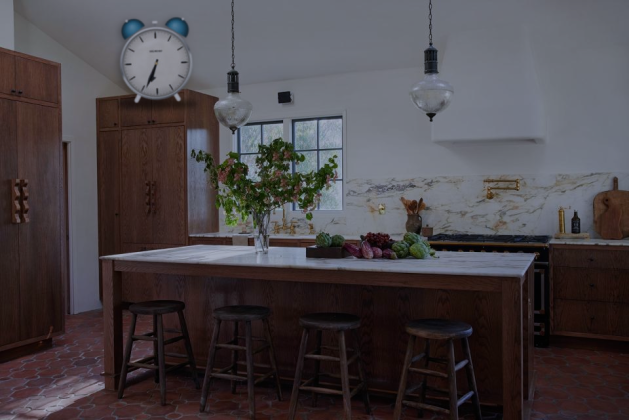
6.34
